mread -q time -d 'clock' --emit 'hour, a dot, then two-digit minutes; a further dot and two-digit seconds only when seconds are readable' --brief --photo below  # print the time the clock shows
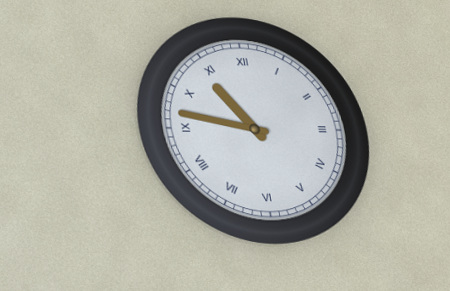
10.47
